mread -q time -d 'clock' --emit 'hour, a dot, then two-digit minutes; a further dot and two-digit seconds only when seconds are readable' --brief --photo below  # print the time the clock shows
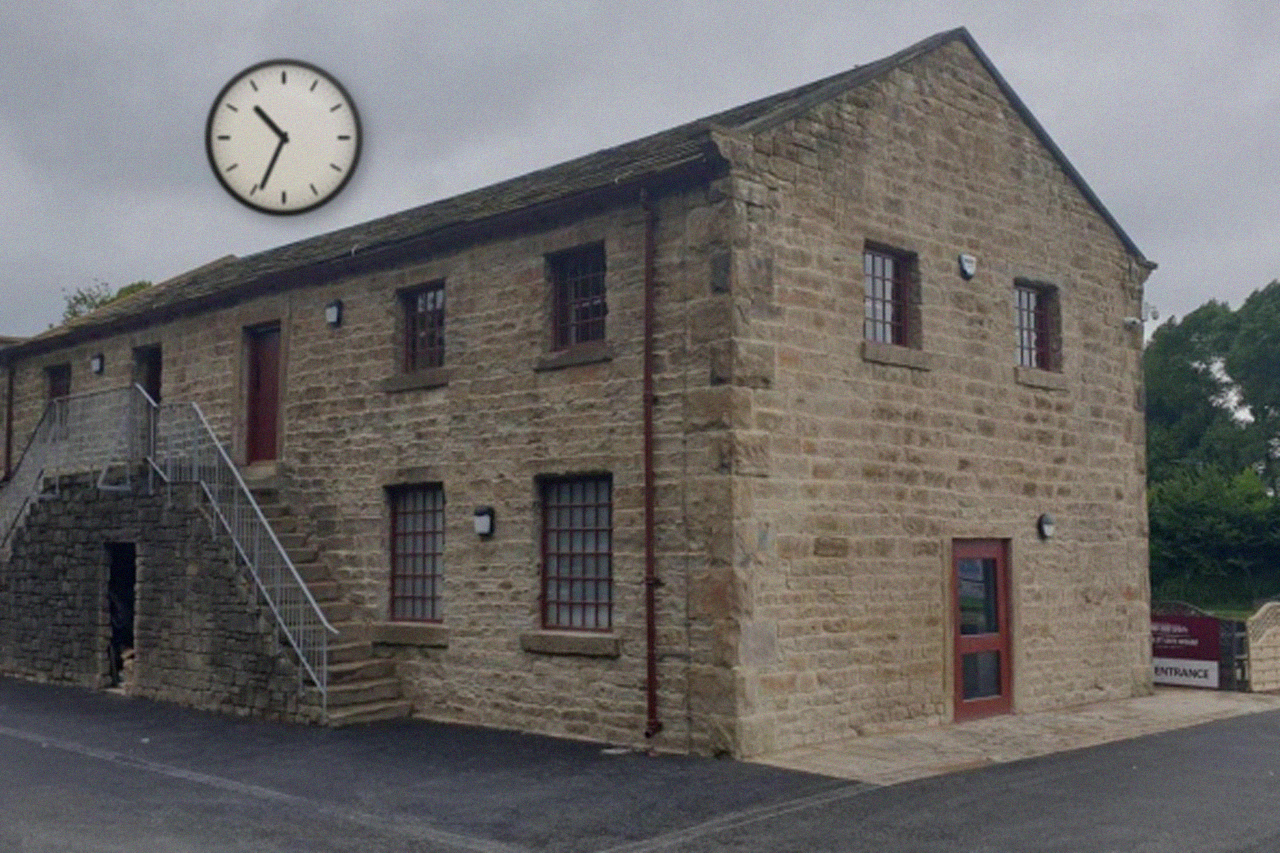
10.34
